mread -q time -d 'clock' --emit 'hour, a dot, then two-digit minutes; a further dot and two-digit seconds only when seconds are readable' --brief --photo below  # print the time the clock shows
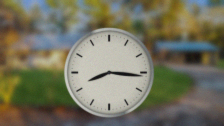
8.16
